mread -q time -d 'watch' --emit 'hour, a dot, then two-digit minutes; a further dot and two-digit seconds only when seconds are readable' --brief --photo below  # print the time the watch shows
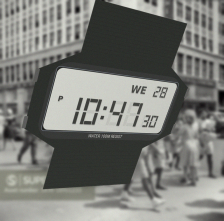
10.47.30
